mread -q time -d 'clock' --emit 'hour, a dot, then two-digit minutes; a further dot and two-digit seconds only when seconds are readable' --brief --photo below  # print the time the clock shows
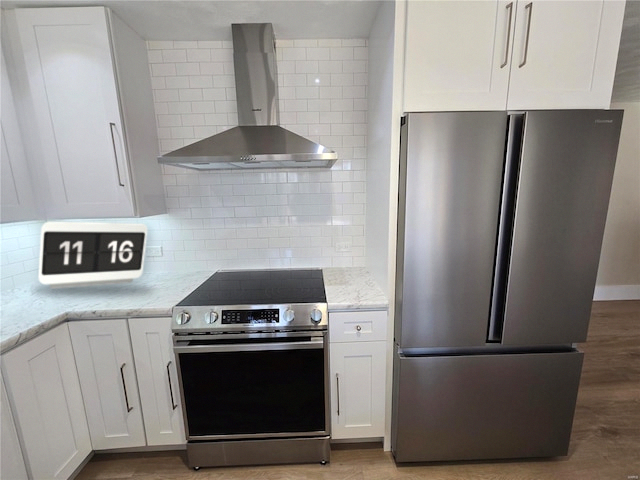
11.16
